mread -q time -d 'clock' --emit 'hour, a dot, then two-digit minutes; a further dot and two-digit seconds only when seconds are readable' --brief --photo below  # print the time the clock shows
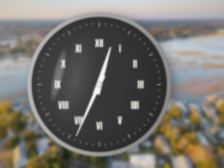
12.34
